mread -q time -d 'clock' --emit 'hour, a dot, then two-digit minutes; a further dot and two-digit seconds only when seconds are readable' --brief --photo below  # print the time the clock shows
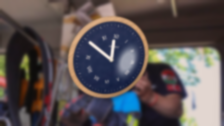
11.50
